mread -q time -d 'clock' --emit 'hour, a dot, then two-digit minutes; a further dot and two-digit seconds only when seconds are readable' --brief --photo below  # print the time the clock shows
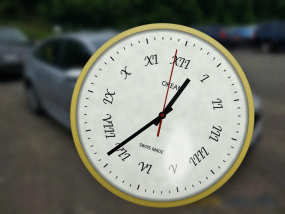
12.35.59
